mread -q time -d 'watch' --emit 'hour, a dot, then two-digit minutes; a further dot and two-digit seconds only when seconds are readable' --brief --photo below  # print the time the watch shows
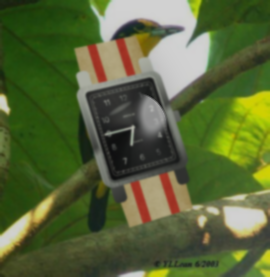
6.45
